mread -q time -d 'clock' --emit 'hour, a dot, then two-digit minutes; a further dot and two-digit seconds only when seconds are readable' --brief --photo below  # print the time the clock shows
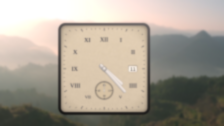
4.23
